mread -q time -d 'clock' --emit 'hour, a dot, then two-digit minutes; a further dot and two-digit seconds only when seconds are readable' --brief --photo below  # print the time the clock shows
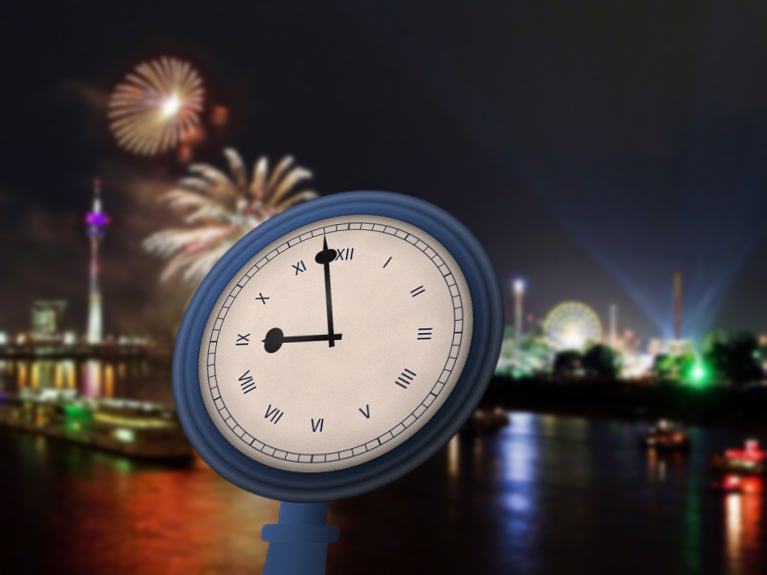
8.58
